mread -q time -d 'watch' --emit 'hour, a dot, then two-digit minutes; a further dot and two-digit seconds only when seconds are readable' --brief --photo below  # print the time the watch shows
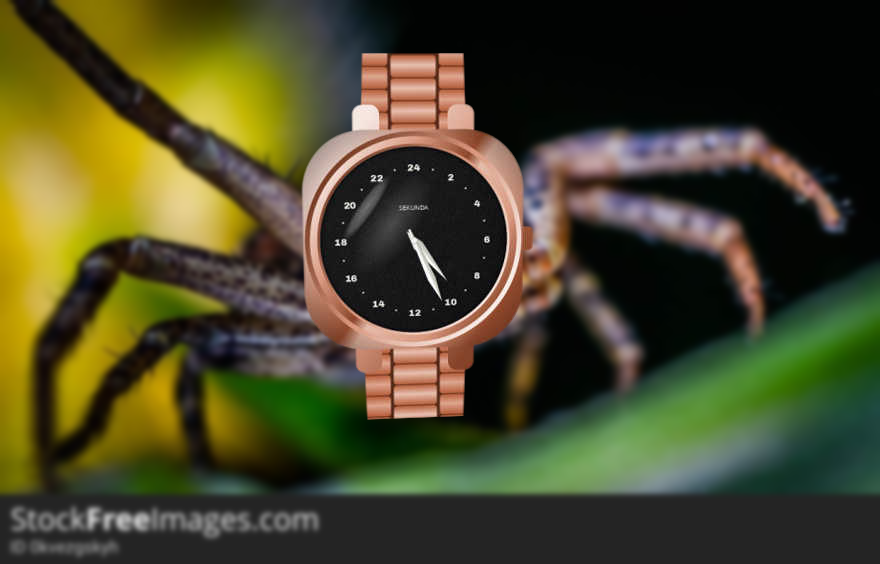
9.26
